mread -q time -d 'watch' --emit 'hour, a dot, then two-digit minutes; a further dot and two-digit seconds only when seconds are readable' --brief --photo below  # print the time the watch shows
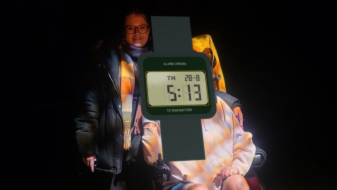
5.13
